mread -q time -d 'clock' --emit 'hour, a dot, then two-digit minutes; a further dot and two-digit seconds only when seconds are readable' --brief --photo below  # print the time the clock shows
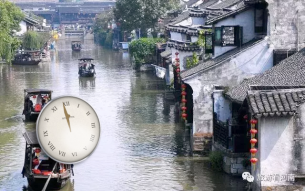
11.59
